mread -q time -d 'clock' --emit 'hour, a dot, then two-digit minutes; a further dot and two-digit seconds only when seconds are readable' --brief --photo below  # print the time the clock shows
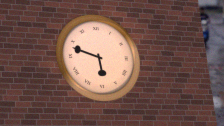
5.48
